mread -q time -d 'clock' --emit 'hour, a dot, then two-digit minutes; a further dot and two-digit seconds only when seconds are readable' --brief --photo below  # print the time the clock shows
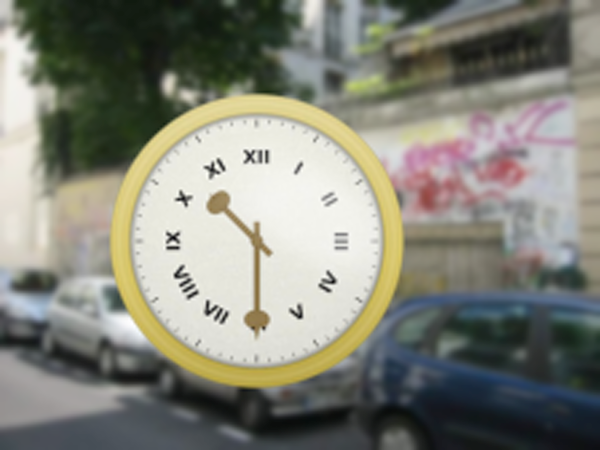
10.30
